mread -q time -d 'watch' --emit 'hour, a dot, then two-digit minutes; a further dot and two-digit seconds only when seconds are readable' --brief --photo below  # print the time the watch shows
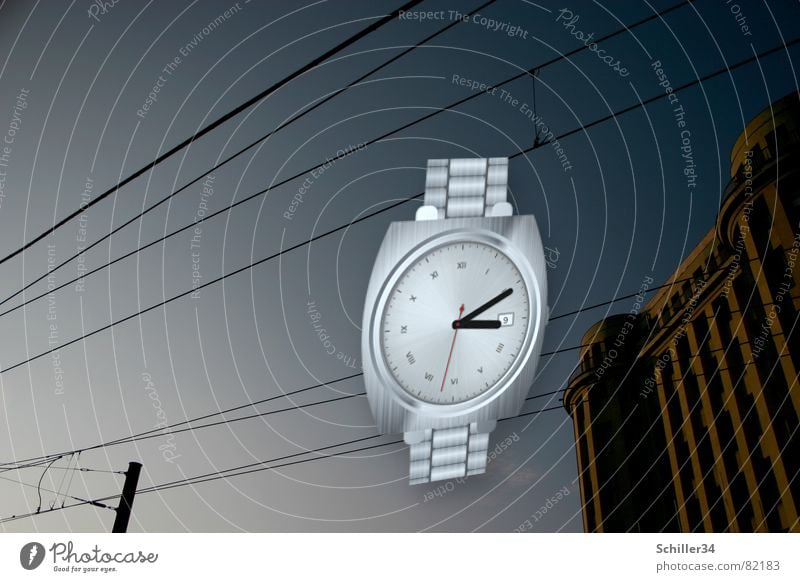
3.10.32
